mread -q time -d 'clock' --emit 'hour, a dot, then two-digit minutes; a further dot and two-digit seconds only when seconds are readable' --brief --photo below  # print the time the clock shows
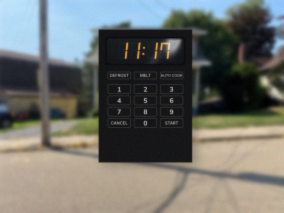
11.17
